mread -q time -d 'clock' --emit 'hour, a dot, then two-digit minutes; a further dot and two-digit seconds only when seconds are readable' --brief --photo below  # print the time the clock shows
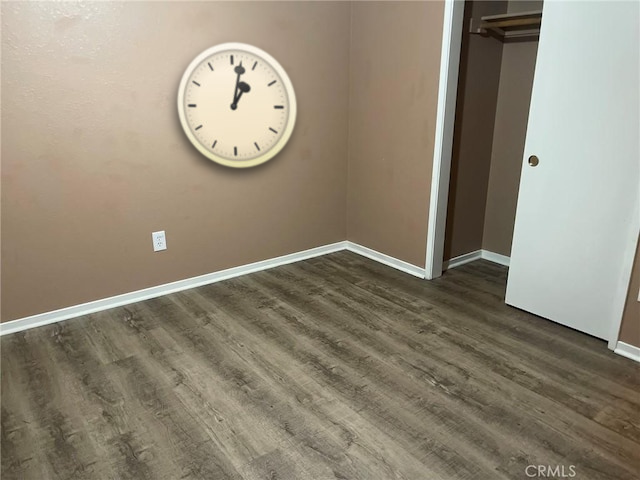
1.02
